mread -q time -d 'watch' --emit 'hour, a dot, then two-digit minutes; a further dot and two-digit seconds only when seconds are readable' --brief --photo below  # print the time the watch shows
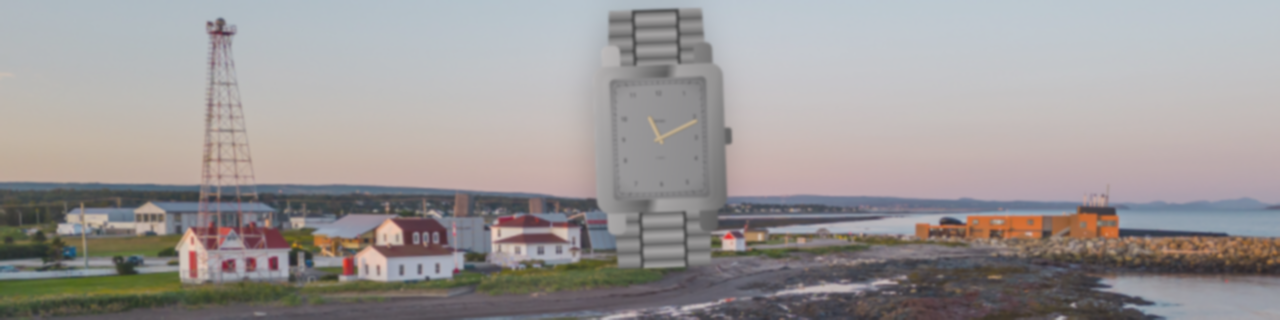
11.11
